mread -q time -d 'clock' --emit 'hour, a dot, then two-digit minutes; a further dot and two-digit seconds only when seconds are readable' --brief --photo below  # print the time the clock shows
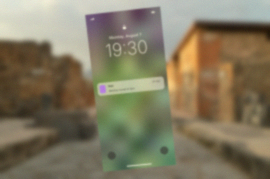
19.30
